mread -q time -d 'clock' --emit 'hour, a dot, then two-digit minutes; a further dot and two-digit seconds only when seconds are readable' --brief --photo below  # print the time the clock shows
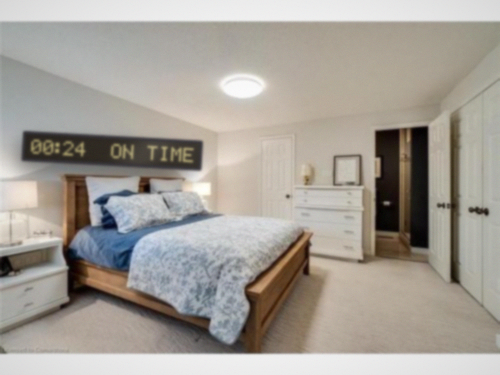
0.24
